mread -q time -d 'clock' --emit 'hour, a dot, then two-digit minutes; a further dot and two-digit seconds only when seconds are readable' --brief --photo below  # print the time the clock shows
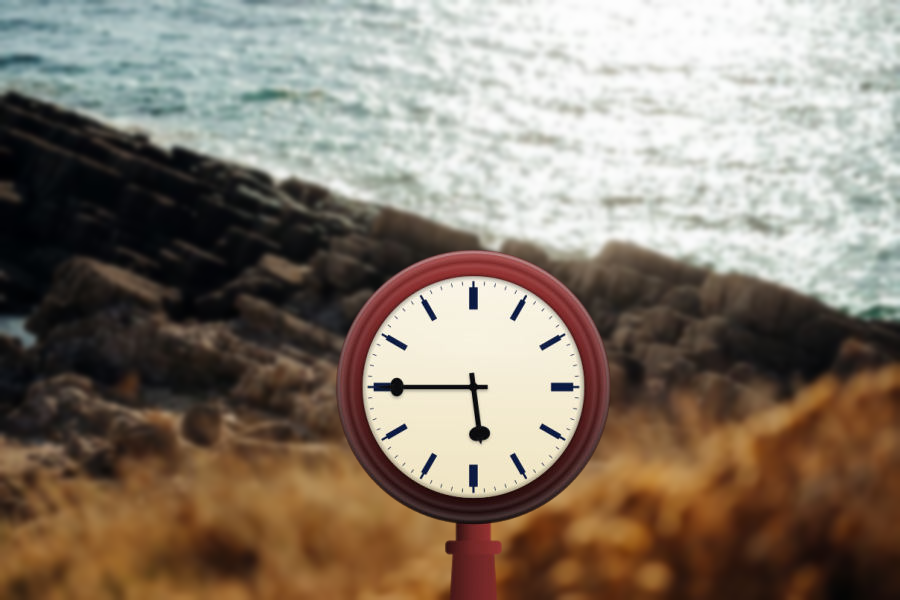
5.45
